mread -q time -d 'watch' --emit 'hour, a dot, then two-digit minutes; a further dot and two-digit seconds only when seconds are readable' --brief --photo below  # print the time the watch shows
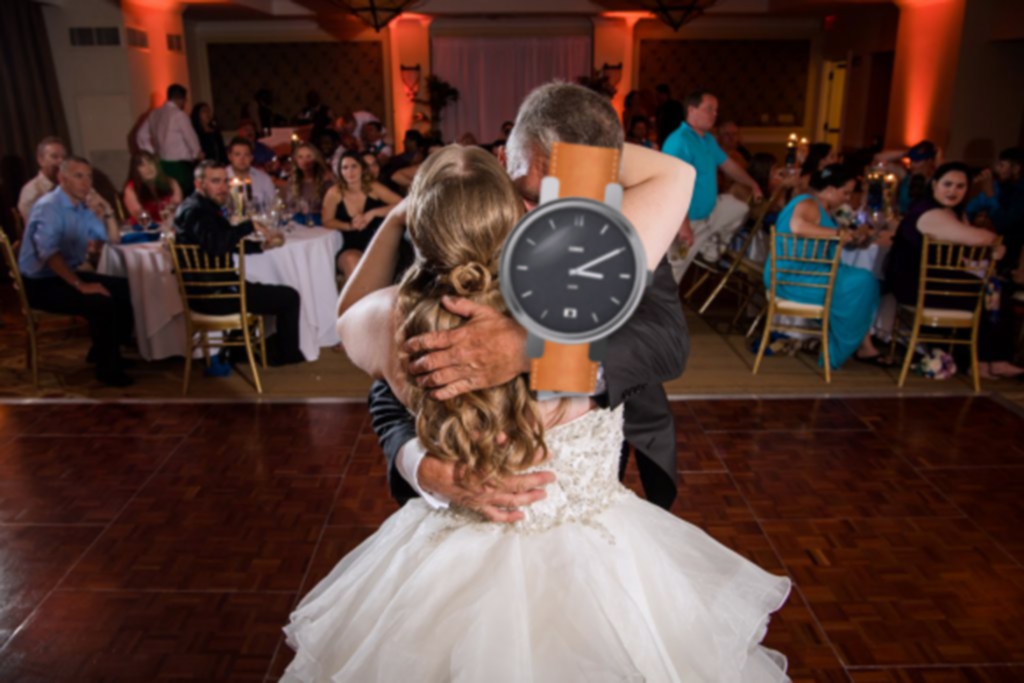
3.10
